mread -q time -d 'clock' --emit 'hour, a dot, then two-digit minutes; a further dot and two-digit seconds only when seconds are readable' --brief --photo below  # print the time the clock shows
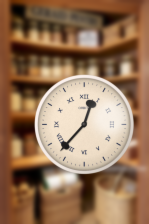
12.37
